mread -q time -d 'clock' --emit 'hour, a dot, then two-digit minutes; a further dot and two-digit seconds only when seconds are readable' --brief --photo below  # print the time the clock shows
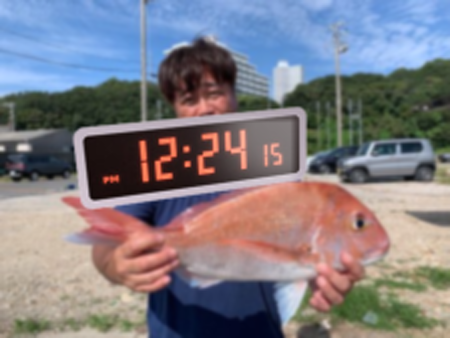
12.24.15
